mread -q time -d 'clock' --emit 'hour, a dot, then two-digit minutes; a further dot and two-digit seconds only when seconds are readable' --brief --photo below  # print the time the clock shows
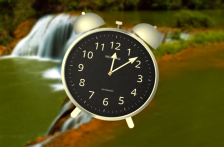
12.08
